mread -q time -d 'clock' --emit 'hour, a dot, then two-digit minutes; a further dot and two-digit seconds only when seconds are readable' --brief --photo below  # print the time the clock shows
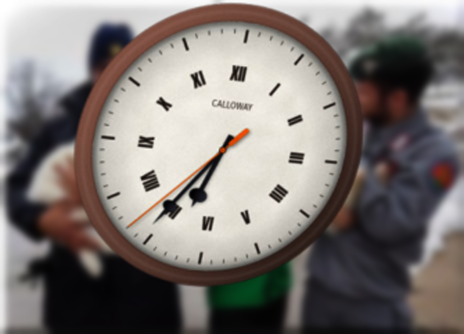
6.35.37
